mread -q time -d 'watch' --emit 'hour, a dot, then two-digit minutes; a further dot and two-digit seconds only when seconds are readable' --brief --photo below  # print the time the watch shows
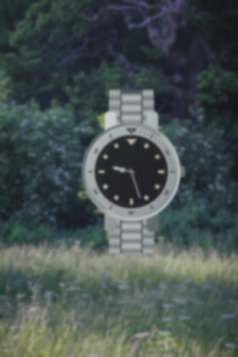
9.27
